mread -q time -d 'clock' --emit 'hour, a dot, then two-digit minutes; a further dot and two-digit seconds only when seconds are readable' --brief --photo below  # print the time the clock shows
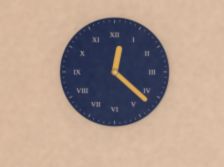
12.22
